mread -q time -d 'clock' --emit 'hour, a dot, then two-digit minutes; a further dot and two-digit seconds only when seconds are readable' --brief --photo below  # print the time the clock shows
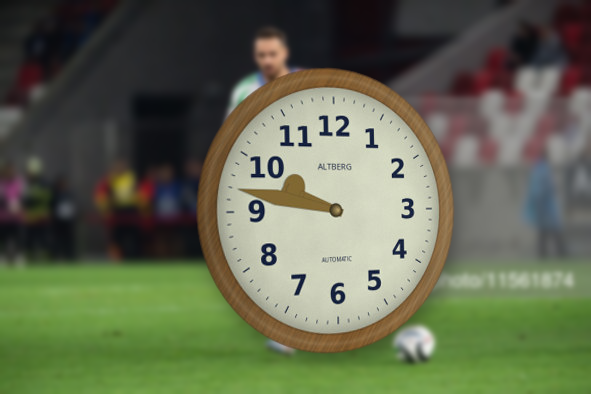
9.47
